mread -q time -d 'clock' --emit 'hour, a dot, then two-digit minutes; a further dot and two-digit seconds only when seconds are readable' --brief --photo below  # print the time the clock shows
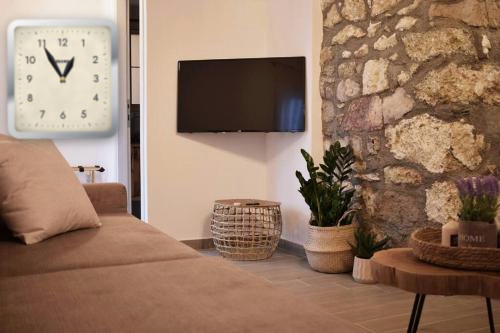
12.55
